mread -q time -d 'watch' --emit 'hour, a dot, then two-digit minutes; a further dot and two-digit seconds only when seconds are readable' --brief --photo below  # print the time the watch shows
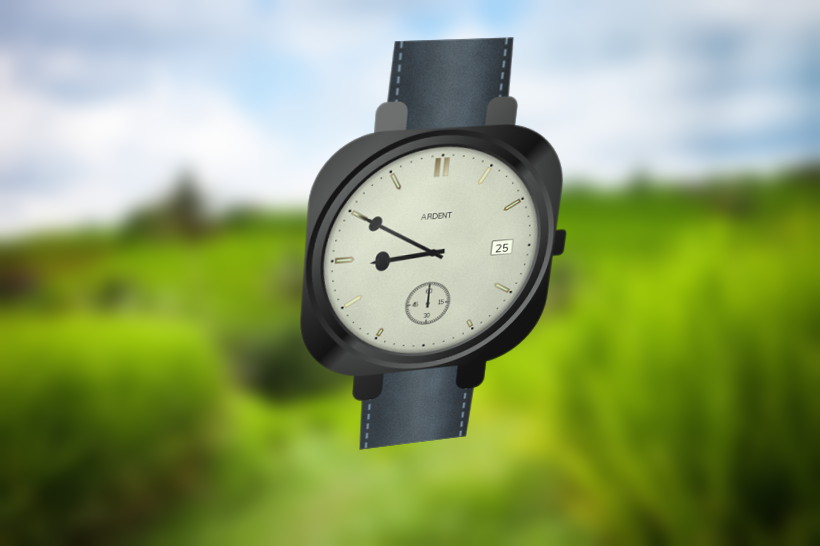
8.50
